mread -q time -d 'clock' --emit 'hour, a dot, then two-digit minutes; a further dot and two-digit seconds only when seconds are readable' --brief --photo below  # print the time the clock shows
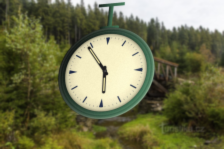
5.54
